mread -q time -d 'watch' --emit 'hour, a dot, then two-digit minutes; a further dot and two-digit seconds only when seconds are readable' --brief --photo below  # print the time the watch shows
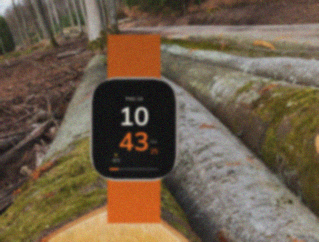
10.43
